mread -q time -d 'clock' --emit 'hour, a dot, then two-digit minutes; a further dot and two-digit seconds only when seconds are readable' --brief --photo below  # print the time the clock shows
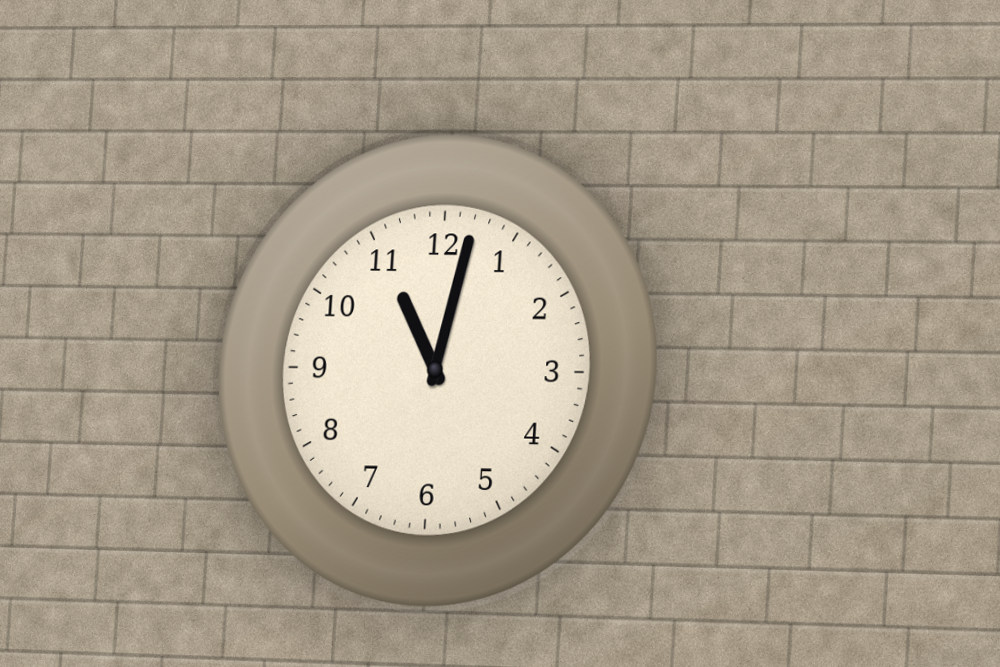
11.02
